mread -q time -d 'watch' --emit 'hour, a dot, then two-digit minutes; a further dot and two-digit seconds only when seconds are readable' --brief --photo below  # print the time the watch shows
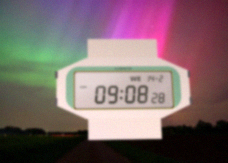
9.08
